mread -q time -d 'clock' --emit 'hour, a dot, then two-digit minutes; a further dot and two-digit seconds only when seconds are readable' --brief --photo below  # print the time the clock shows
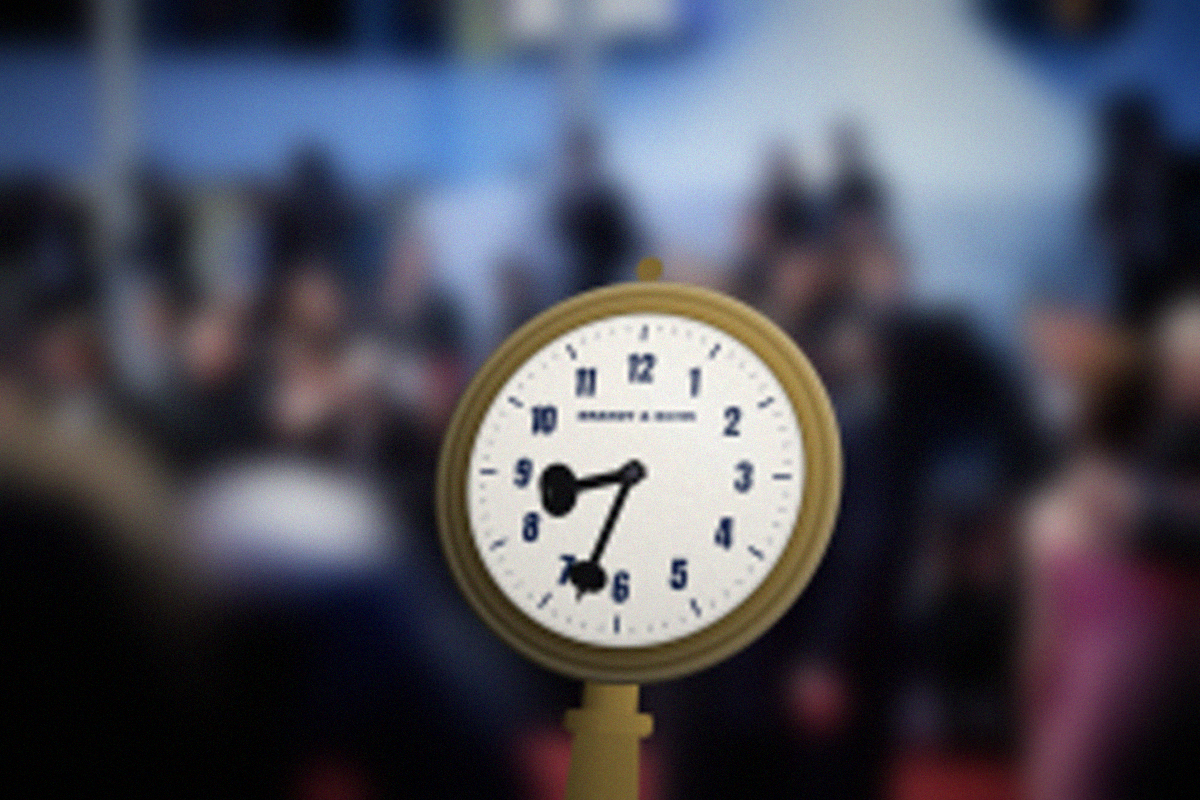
8.33
